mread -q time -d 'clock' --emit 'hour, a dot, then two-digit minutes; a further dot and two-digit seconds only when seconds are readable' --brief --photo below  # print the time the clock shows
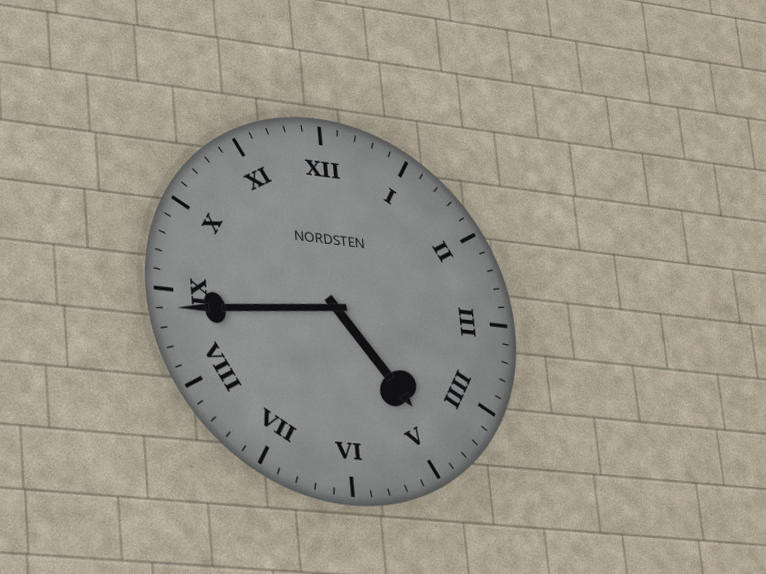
4.44
